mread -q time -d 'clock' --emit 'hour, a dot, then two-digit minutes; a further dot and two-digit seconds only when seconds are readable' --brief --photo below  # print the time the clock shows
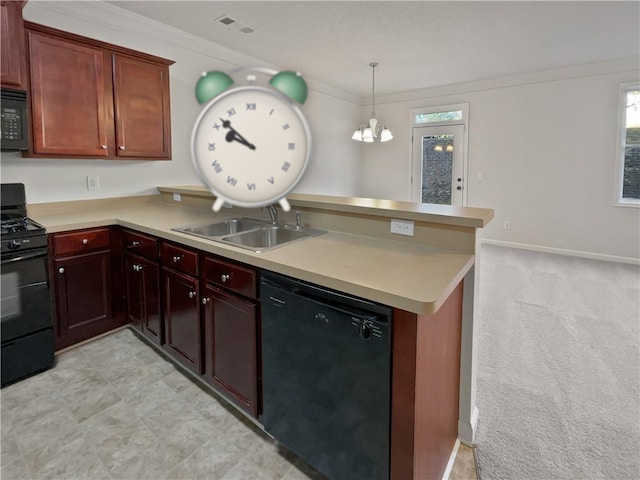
9.52
